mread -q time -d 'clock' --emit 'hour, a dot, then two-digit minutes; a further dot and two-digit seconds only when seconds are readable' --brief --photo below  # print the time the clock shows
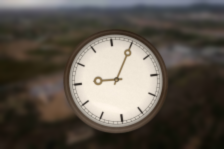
9.05
